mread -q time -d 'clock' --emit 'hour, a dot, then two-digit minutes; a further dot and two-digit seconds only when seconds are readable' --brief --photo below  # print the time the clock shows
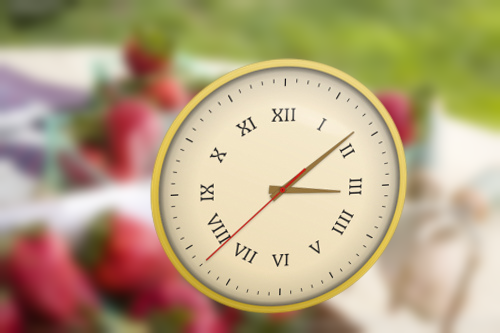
3.08.38
